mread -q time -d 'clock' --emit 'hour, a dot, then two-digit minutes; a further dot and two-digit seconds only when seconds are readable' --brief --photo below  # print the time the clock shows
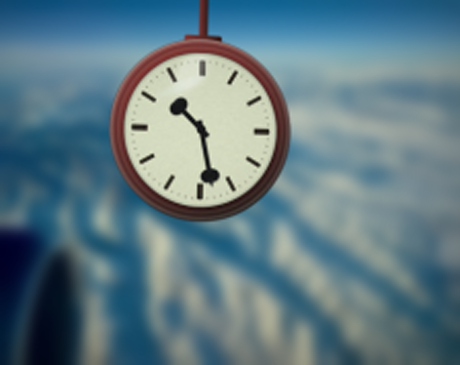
10.28
